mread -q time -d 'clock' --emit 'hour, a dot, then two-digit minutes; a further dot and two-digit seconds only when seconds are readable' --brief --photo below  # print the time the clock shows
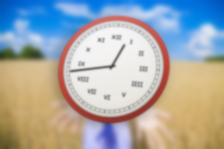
12.43
